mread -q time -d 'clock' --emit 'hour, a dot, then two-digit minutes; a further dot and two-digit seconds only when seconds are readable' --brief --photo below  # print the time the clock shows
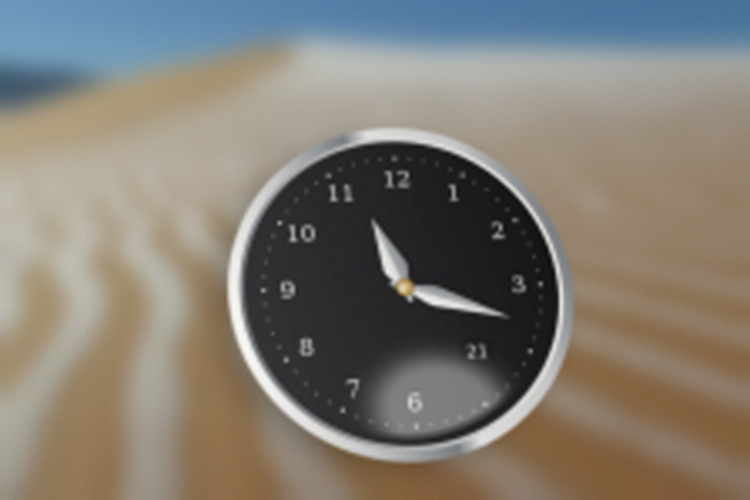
11.18
